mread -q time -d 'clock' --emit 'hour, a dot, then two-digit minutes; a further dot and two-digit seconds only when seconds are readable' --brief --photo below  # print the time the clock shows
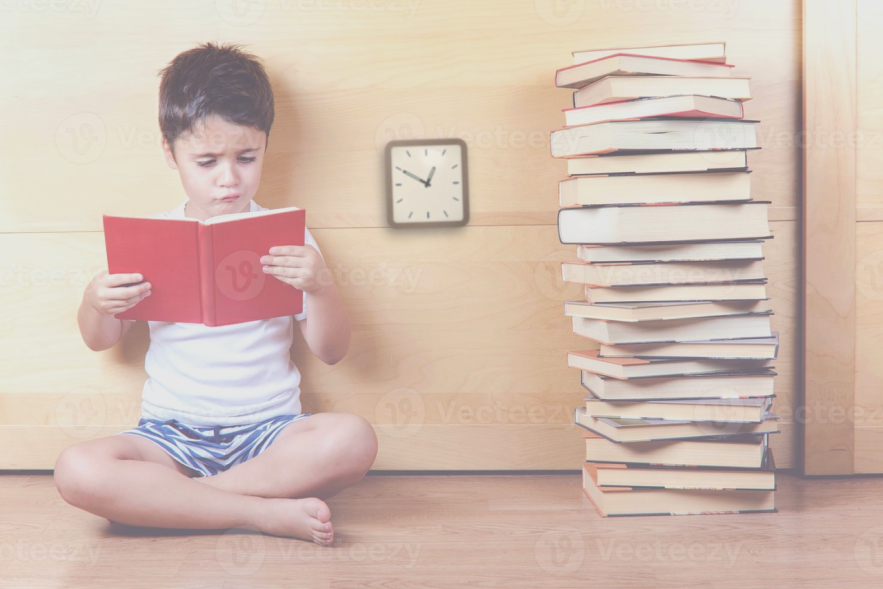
12.50
